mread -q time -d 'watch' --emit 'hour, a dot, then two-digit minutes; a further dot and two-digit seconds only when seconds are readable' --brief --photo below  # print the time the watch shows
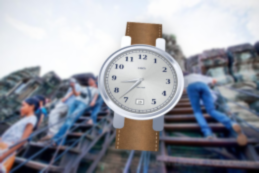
8.37
